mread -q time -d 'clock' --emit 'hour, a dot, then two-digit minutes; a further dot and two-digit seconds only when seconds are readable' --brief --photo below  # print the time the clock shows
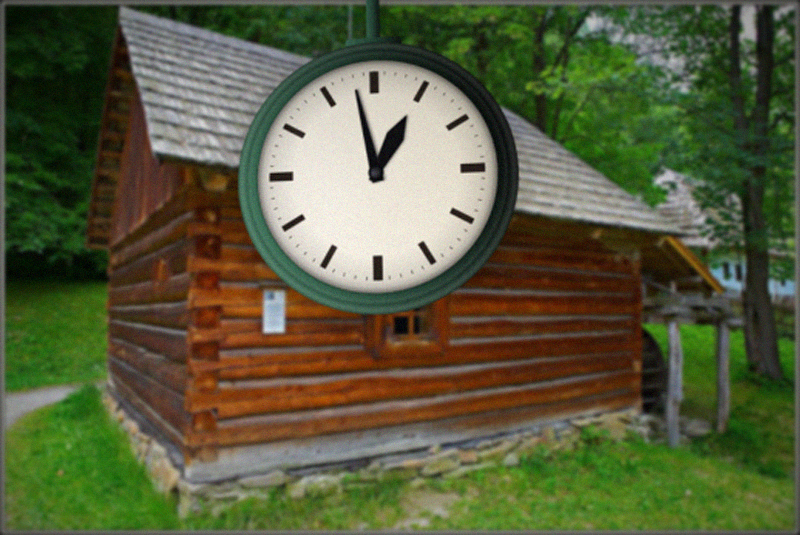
12.58
